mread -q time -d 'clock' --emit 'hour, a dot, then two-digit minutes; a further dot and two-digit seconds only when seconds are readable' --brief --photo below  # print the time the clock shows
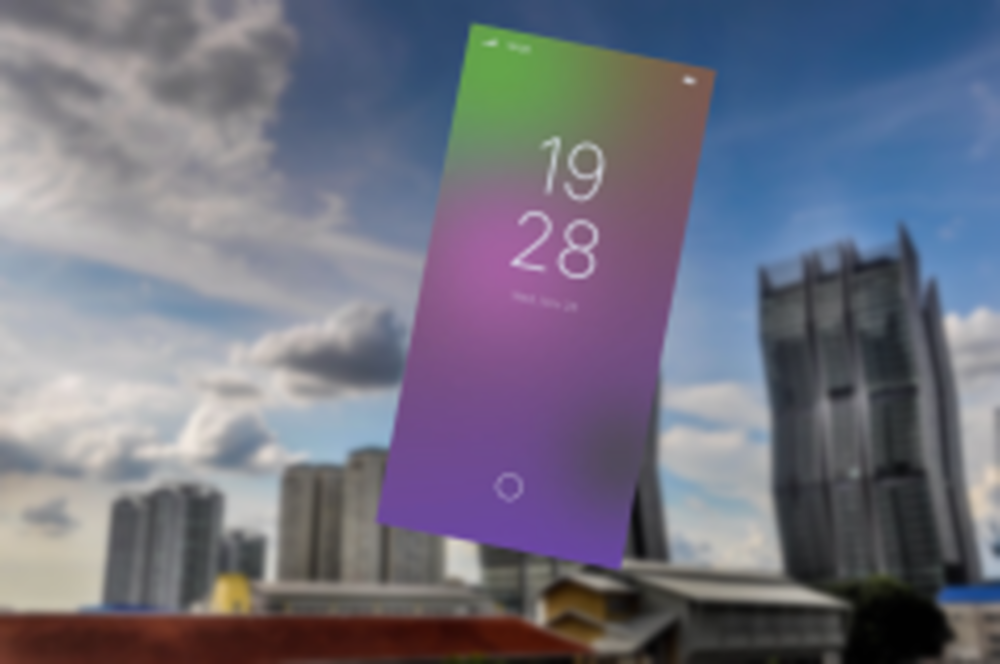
19.28
